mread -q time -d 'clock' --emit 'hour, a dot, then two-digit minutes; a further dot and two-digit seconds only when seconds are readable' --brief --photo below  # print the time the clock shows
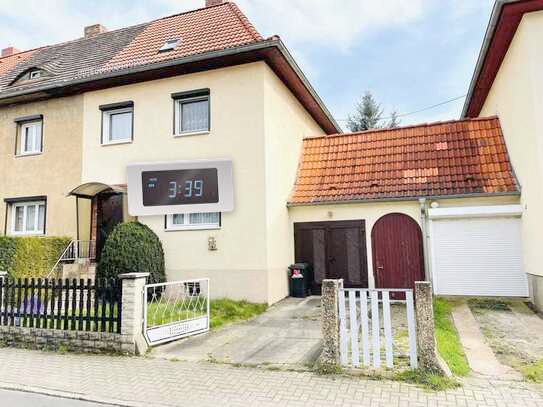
3.39
